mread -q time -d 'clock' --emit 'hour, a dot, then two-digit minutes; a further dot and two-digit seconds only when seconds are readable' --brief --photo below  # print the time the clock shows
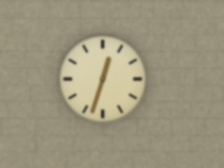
12.33
